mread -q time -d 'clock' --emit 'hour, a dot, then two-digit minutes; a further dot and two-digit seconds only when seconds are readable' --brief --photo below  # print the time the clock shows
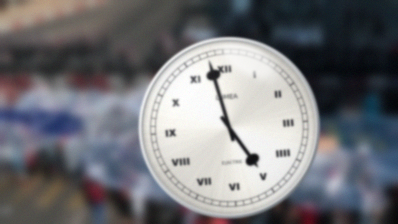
4.58
